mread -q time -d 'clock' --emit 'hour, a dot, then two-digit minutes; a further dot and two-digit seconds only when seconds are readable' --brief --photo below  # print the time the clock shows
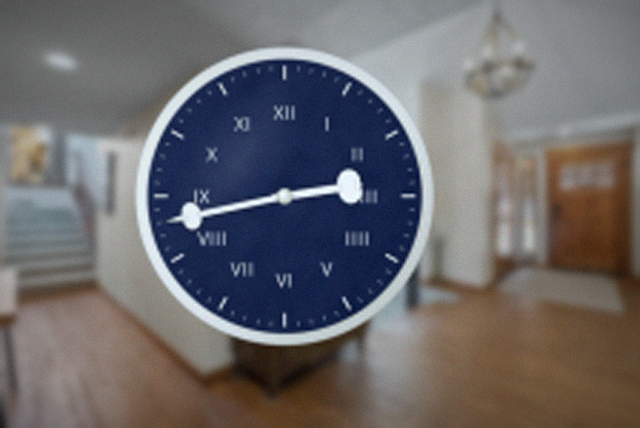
2.43
